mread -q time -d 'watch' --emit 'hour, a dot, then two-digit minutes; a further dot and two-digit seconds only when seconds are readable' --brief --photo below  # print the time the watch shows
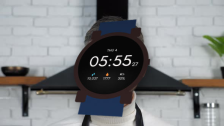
5.55
